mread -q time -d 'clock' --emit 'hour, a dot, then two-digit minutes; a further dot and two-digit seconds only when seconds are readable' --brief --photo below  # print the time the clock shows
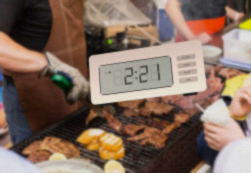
2.21
